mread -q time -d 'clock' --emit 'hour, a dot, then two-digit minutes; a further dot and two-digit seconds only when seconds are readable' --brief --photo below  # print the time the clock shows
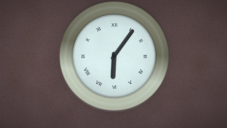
6.06
